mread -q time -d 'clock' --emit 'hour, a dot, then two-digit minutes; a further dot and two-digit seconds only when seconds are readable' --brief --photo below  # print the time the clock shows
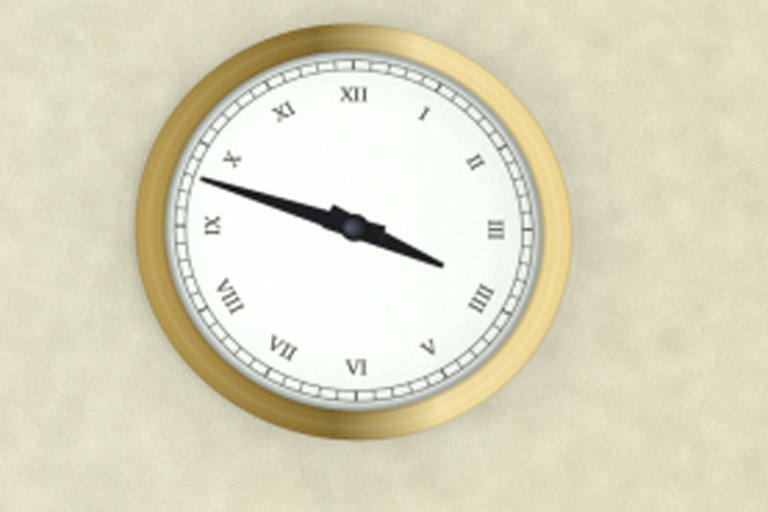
3.48
